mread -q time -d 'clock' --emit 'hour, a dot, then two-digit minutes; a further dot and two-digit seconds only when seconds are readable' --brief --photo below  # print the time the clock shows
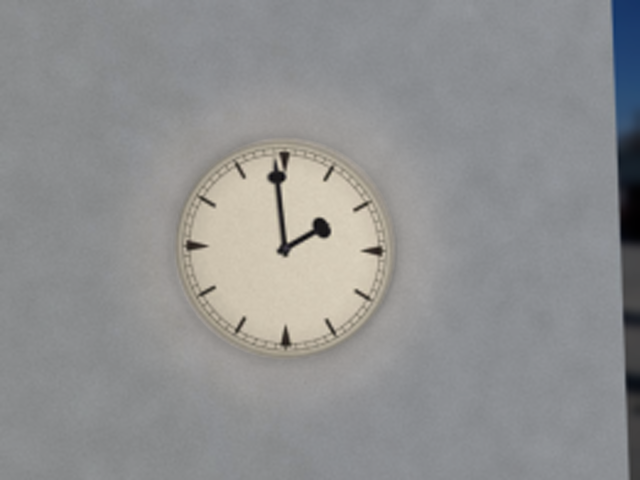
1.59
